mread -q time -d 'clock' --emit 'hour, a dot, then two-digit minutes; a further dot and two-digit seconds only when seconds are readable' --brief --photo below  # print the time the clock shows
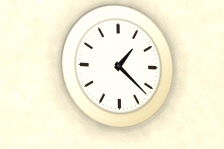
1.22
